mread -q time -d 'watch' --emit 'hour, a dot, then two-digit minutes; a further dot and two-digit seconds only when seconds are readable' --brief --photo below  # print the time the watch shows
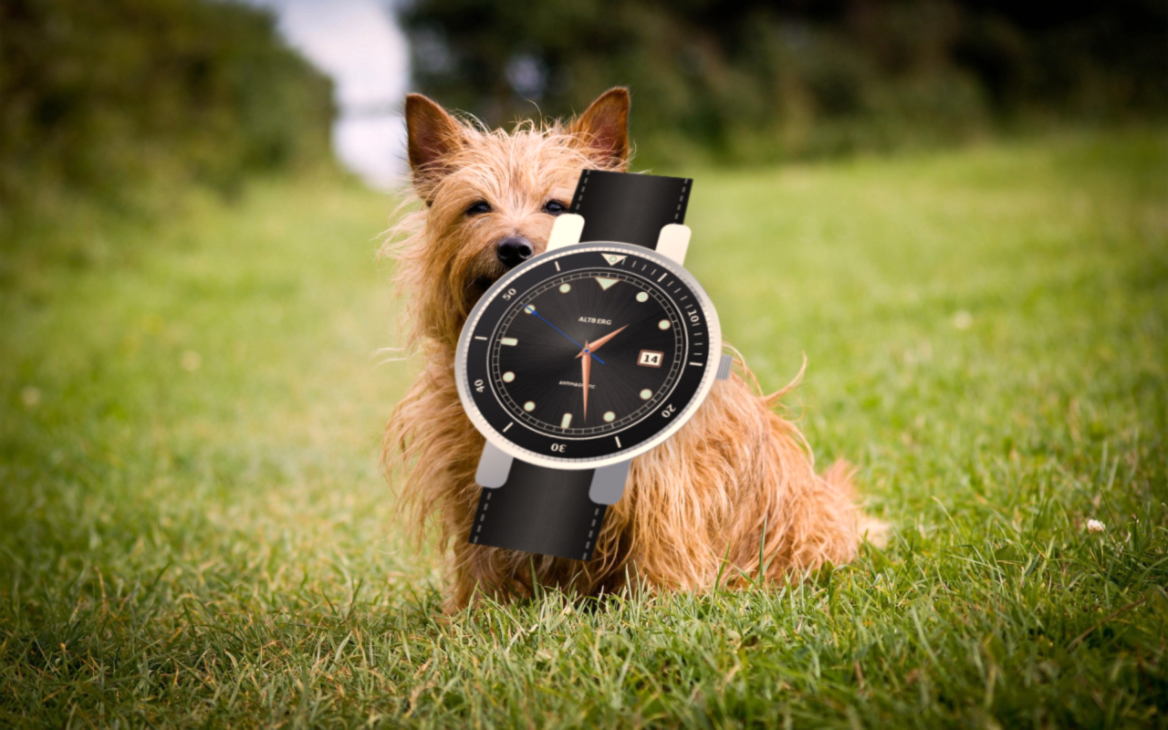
1.27.50
